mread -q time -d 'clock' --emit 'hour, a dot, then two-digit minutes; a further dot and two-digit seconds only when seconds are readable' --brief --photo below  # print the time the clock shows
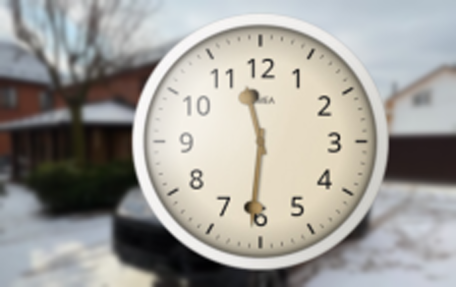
11.31
